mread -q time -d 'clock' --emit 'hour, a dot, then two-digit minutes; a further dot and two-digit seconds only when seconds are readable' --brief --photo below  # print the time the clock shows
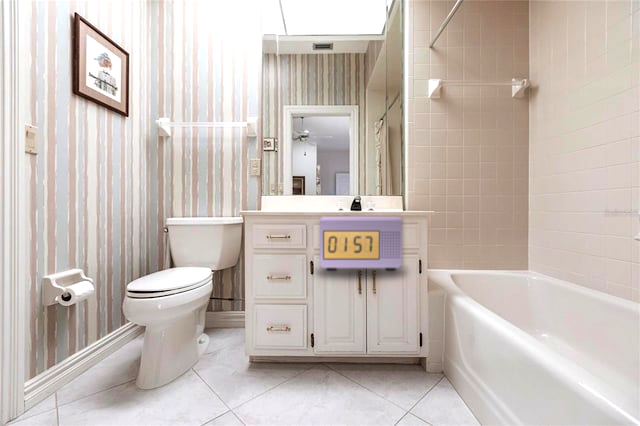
1.57
